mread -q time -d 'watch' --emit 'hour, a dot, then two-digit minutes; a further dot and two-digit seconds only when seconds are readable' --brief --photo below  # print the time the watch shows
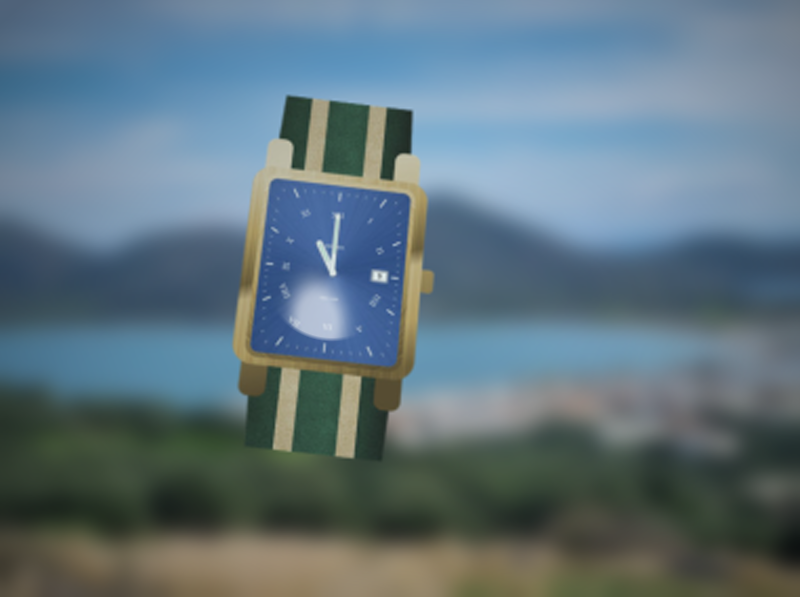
11.00
